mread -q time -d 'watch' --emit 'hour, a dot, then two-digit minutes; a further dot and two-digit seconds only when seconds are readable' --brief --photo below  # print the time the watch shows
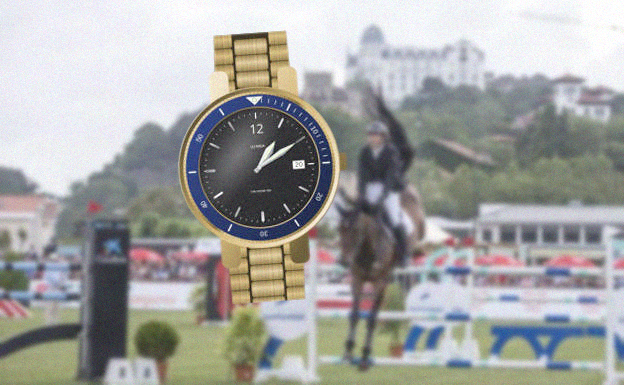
1.10
